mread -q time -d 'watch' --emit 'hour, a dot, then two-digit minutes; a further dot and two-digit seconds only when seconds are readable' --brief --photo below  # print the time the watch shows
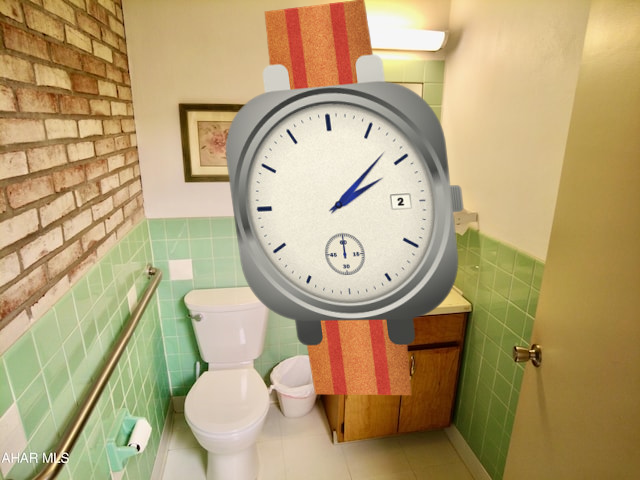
2.08
